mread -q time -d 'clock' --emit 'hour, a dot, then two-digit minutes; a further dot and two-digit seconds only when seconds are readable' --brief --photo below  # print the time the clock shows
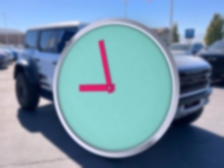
8.58
